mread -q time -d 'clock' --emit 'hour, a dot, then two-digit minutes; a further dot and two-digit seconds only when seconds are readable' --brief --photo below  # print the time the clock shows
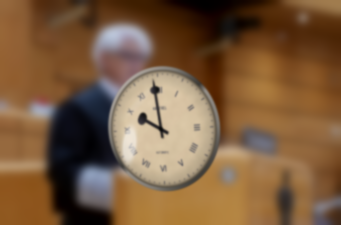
9.59
